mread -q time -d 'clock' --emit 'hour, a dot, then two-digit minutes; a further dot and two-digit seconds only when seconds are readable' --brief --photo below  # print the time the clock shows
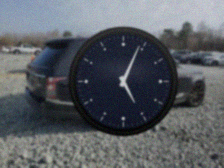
5.04
